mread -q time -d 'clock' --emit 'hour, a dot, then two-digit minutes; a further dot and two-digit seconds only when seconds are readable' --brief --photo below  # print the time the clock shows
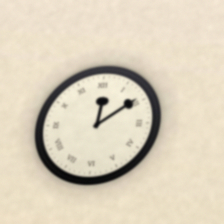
12.09
